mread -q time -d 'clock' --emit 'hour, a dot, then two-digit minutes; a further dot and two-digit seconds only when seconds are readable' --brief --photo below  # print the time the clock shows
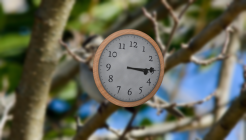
3.15
